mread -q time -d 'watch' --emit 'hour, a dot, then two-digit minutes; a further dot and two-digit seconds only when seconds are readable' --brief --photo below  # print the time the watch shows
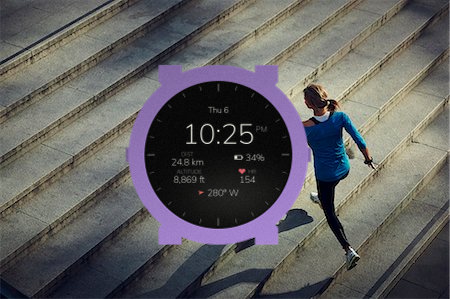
10.25
